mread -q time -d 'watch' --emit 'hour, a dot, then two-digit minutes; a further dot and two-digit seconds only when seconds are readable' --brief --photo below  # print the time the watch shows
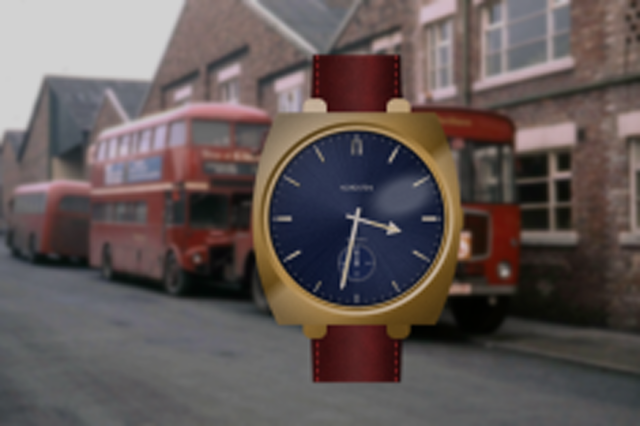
3.32
